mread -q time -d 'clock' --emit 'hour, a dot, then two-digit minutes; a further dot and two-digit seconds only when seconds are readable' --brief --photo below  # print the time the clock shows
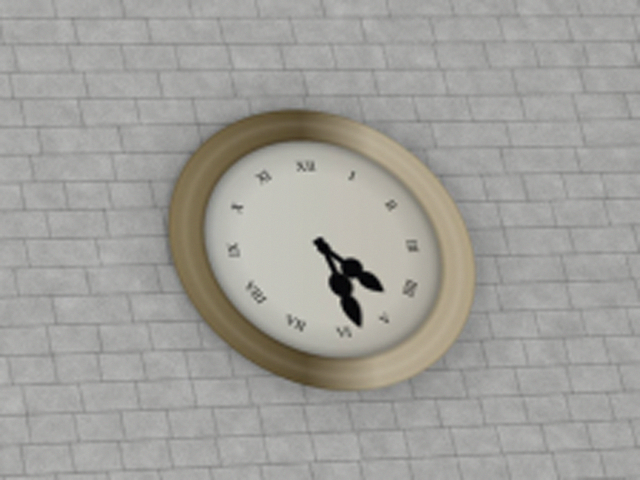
4.28
